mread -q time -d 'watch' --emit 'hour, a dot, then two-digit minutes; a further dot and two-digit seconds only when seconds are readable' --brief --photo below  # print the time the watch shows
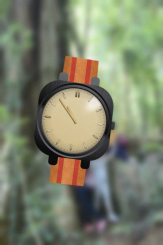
10.53
